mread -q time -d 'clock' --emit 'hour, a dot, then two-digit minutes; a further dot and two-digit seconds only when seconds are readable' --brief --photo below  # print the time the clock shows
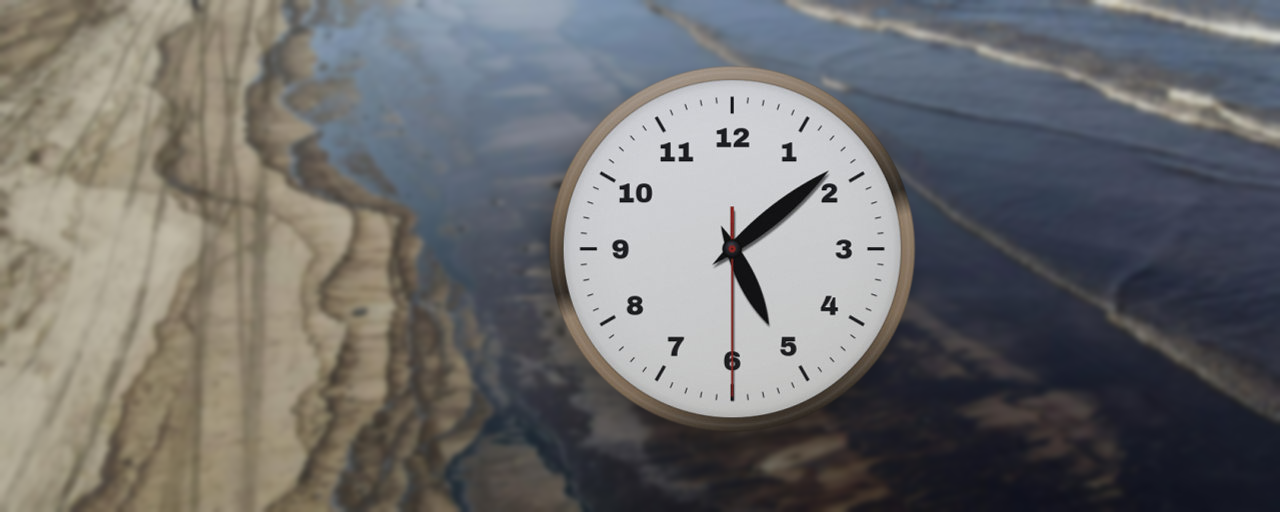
5.08.30
